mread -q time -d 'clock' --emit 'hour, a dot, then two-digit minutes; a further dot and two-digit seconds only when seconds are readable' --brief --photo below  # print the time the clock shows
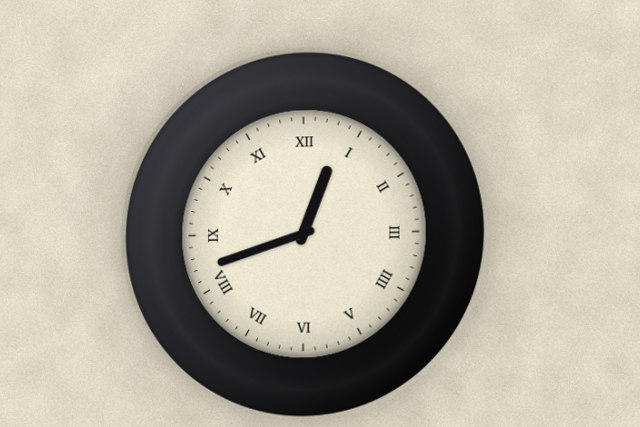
12.42
